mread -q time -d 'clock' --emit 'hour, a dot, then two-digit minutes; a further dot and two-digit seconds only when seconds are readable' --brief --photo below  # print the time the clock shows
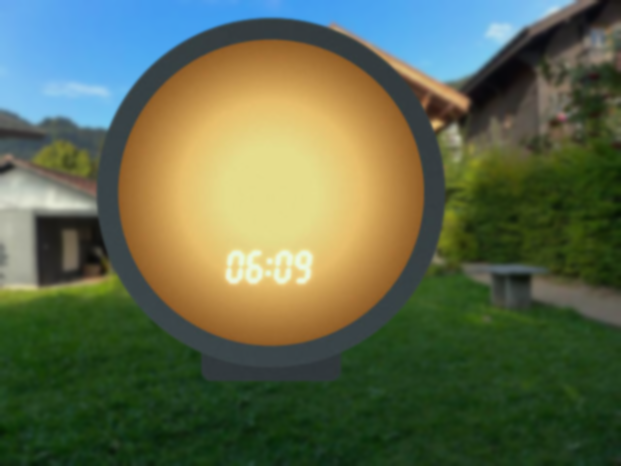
6.09
